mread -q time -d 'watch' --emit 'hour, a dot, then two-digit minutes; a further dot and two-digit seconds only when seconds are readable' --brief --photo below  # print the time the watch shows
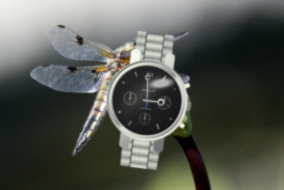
2.59
